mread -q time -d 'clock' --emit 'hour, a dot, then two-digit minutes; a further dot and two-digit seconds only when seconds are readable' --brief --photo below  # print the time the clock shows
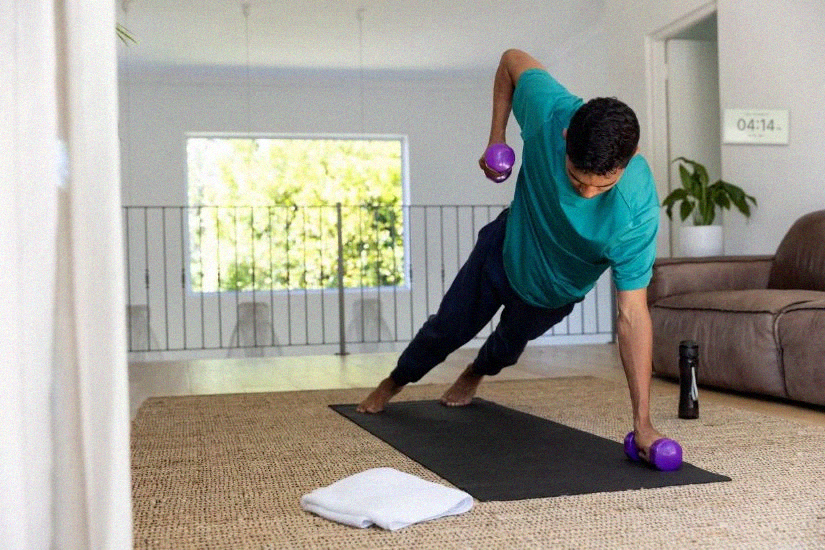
4.14
